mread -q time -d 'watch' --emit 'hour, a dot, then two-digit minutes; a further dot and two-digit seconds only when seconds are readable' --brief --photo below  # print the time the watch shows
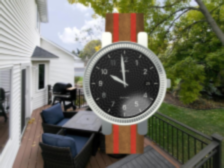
9.59
